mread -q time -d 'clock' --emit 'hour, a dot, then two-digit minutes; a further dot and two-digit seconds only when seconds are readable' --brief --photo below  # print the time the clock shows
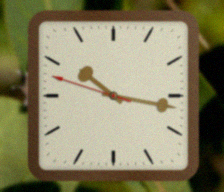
10.16.48
